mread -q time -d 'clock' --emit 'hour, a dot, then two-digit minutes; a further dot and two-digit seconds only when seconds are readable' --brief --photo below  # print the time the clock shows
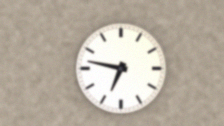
6.47
